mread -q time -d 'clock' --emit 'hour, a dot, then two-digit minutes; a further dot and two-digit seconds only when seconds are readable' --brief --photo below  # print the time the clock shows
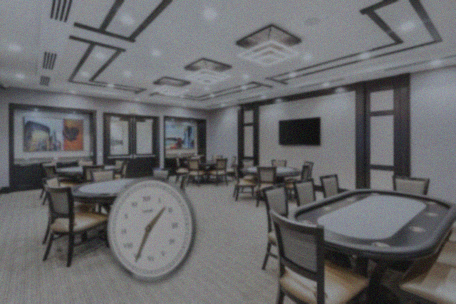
1.35
